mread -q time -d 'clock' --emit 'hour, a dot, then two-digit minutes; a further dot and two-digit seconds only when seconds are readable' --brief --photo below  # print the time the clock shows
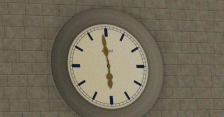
5.59
